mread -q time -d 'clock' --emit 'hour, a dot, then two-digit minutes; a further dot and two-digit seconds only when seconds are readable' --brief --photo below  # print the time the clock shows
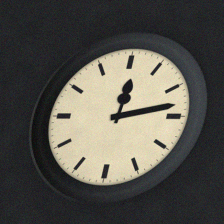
12.13
